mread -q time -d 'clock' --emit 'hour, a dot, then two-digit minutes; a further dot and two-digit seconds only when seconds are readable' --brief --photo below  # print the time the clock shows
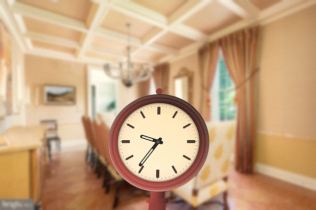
9.36
